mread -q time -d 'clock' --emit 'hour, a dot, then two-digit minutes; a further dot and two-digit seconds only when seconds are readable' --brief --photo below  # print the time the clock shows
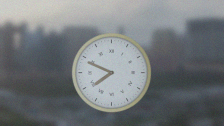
7.49
